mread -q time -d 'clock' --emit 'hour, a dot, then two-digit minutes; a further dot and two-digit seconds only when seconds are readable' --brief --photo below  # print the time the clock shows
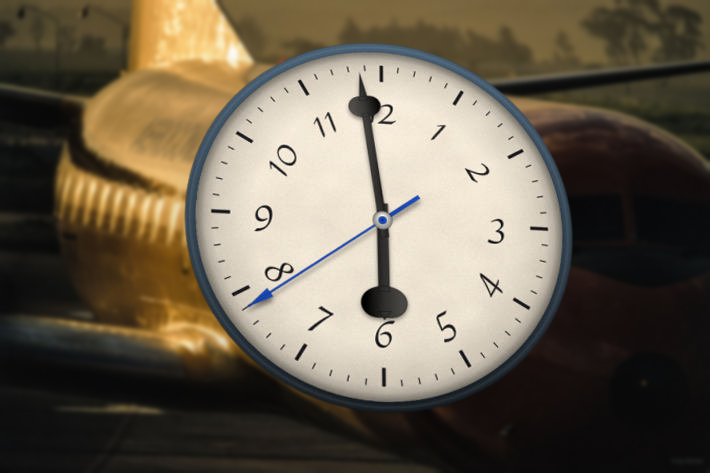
5.58.39
